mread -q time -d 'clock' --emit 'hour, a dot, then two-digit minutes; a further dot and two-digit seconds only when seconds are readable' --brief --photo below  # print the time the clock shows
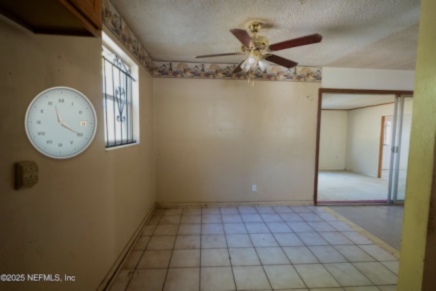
11.20
